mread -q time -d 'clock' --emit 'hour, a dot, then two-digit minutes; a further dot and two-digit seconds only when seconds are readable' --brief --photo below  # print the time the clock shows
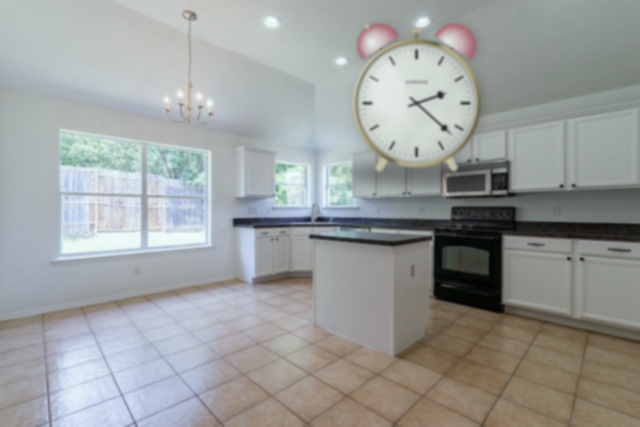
2.22
